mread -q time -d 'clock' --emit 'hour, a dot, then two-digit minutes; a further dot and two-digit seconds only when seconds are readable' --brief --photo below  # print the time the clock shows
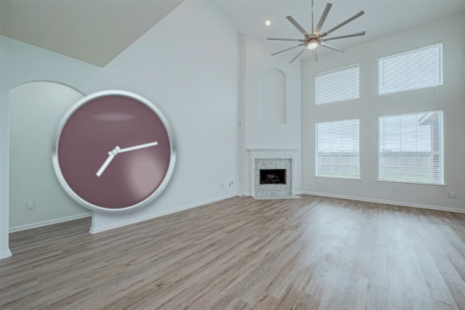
7.13
